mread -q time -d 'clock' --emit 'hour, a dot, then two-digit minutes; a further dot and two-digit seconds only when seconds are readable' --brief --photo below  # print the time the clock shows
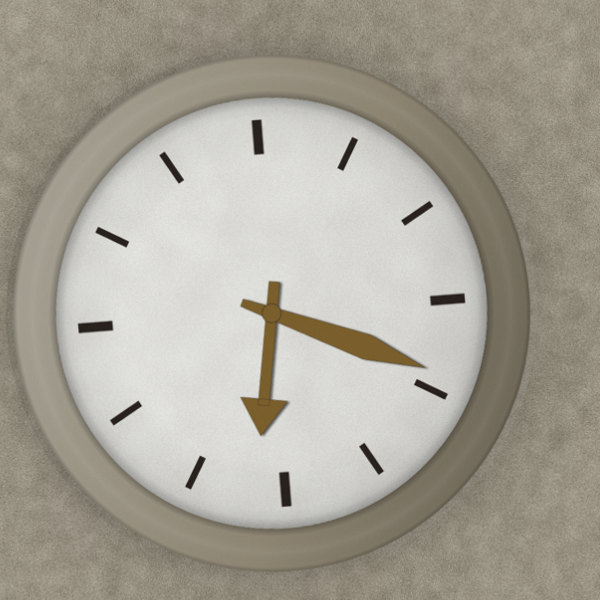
6.19
